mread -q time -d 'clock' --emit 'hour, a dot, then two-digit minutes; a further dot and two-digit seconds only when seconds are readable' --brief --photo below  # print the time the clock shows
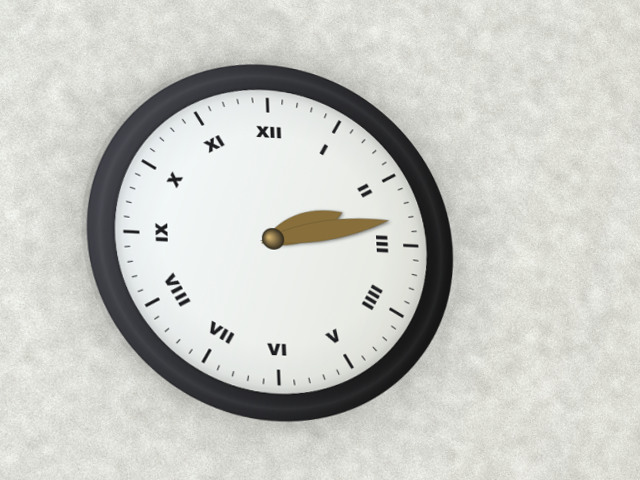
2.13
